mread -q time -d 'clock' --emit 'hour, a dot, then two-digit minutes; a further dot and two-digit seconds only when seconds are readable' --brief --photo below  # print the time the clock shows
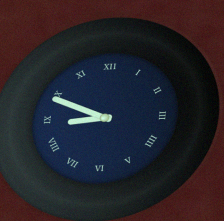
8.49
